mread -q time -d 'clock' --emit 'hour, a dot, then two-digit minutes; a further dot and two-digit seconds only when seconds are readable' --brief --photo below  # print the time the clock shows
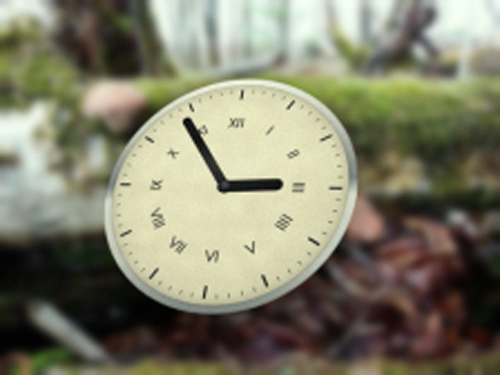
2.54
